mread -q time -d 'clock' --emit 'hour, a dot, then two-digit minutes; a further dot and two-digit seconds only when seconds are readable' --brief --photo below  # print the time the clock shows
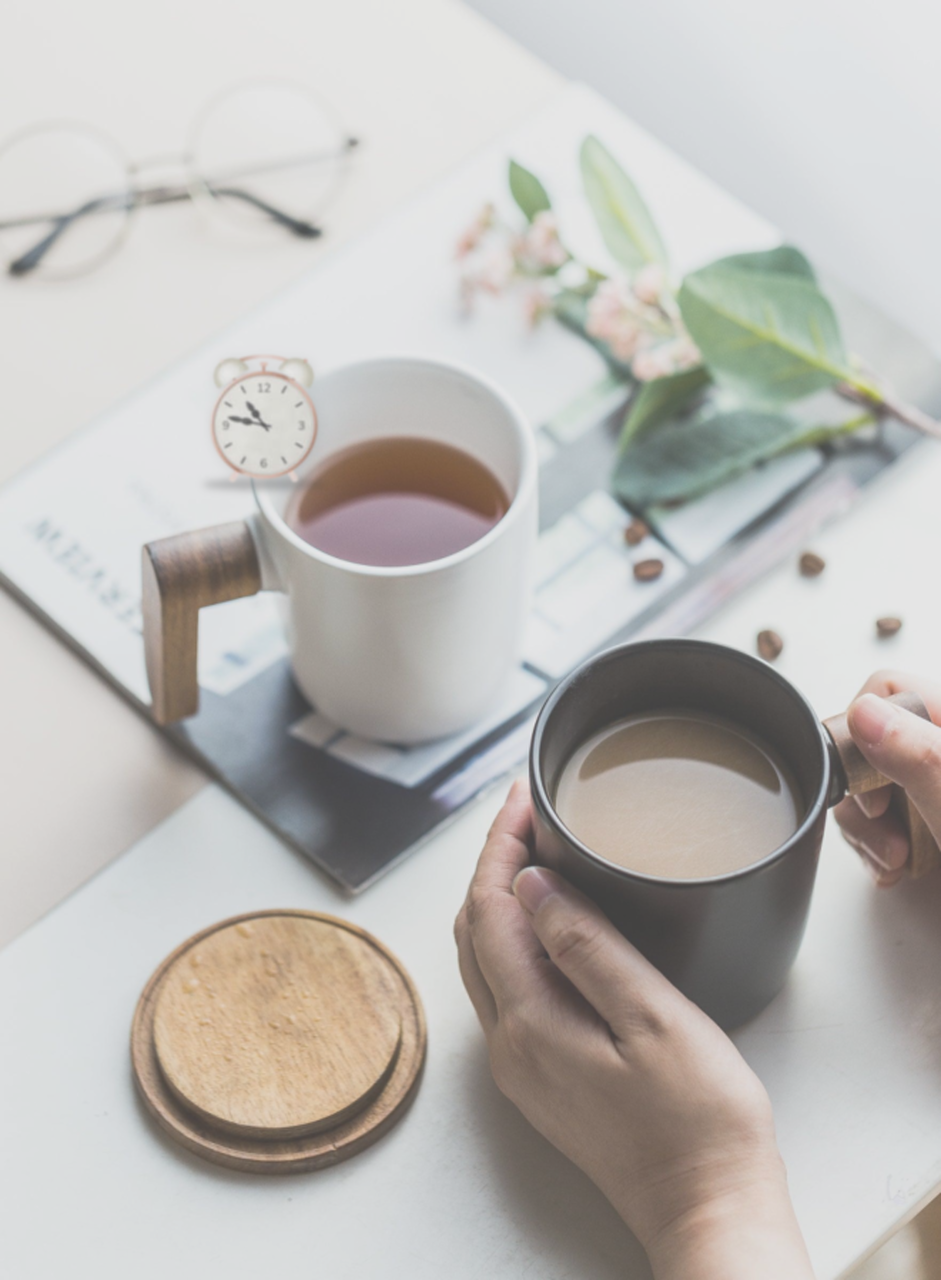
10.47
